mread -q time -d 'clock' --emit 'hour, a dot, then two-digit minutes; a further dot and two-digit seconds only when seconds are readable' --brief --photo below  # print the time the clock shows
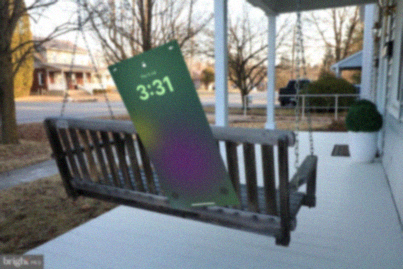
3.31
